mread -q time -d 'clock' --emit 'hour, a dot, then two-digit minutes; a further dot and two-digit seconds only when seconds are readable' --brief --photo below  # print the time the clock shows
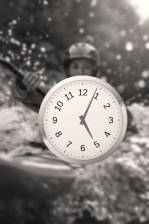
5.04
